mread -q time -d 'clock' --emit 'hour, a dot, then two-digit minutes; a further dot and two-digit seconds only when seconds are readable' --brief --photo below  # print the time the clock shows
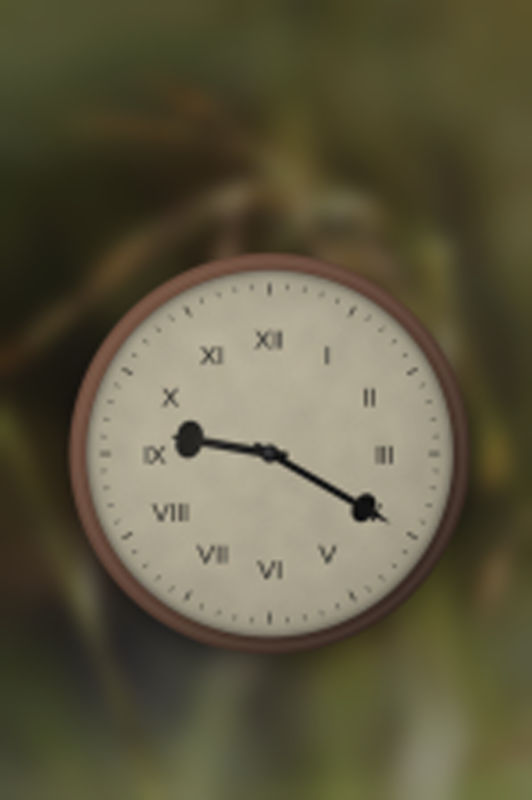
9.20
